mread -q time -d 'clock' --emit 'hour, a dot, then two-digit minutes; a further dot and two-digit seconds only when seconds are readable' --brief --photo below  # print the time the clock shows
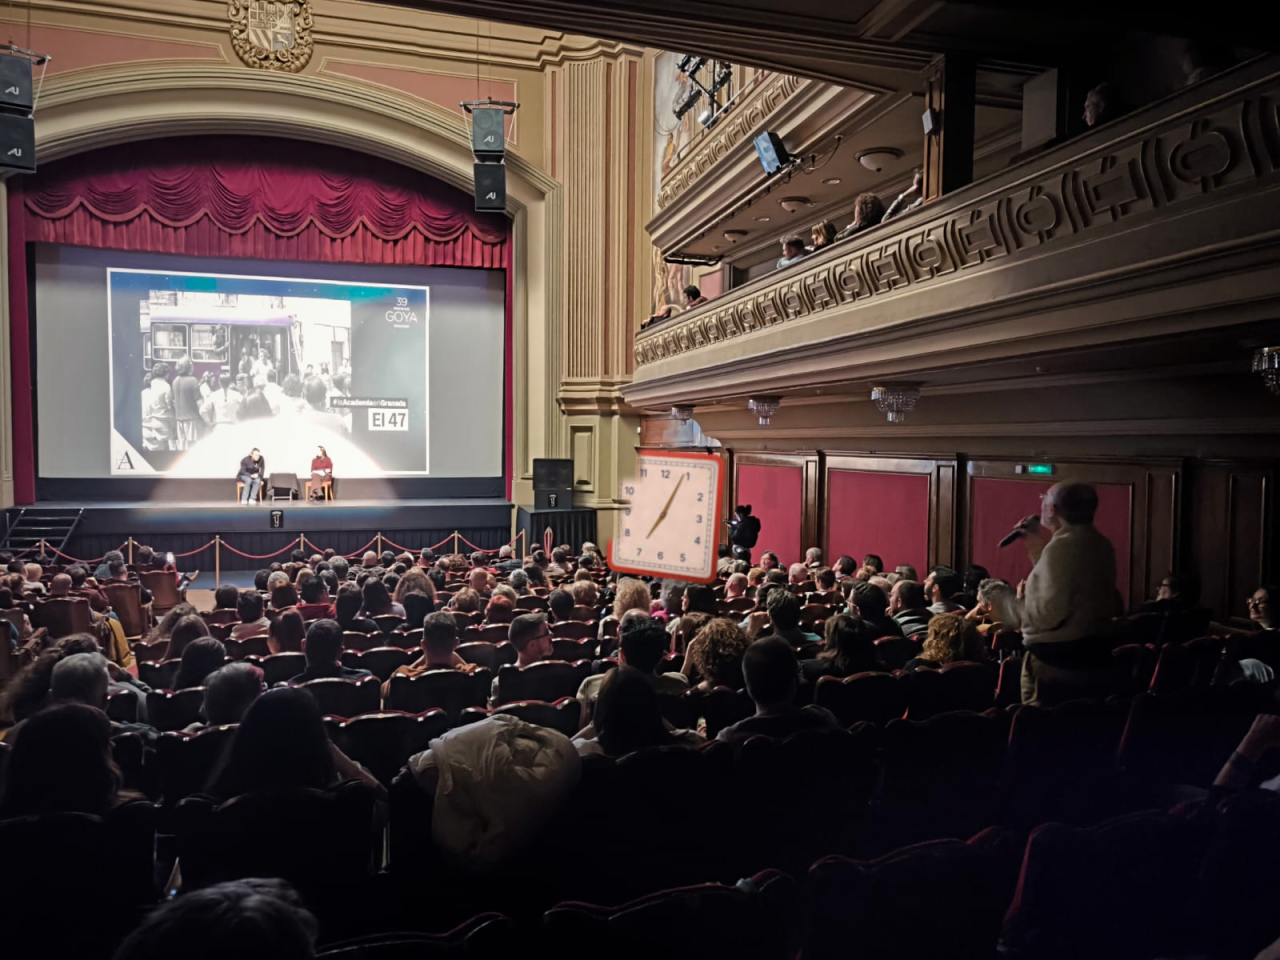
7.04
